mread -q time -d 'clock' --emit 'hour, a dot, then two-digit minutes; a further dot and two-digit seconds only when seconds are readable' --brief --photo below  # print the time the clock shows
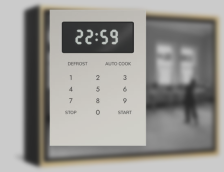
22.59
